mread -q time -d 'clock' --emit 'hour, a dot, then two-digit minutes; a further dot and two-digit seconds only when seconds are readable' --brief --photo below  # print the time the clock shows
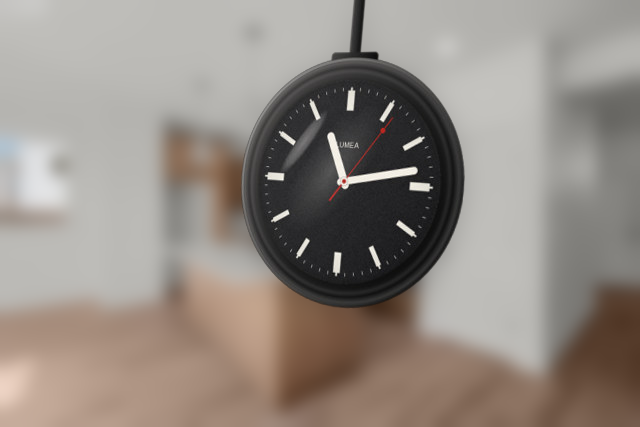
11.13.06
